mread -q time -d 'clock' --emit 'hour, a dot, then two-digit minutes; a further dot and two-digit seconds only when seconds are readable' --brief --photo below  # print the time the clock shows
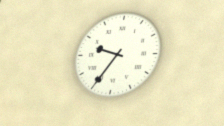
9.35
